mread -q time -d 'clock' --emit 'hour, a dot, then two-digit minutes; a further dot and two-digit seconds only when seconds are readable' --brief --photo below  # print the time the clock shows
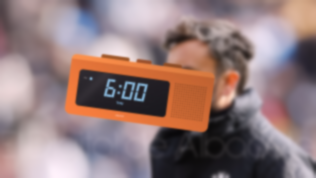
6.00
